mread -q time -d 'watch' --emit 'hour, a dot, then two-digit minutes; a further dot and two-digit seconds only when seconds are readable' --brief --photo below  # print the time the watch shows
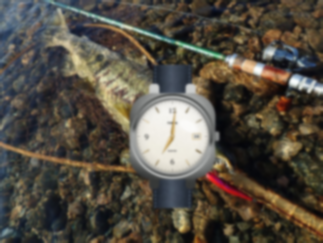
7.01
